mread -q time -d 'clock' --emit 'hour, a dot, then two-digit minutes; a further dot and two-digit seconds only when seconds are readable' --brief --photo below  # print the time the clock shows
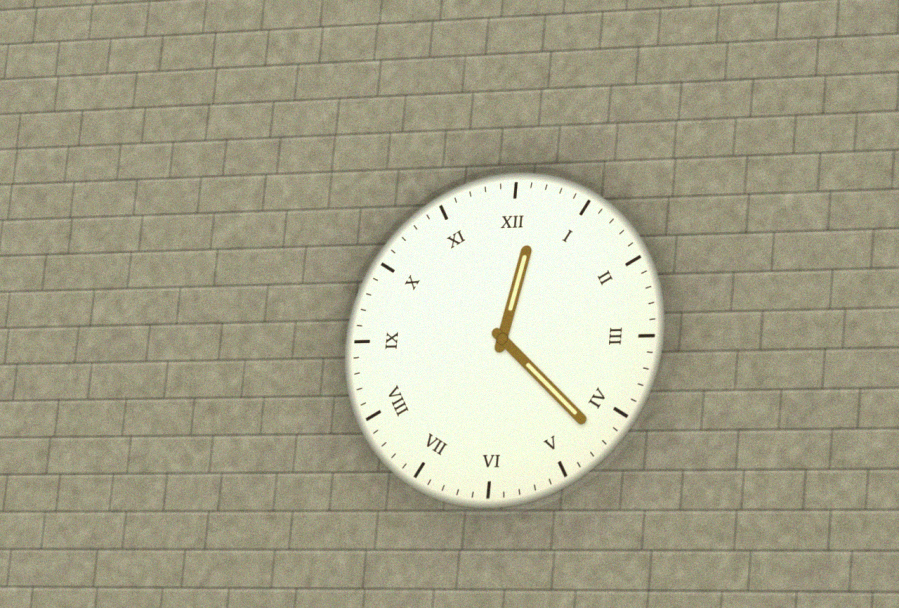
12.22
